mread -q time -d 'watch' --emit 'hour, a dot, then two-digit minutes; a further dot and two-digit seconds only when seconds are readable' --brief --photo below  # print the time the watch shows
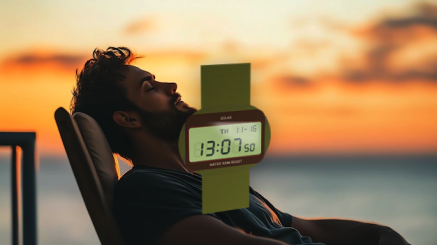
13.07.50
